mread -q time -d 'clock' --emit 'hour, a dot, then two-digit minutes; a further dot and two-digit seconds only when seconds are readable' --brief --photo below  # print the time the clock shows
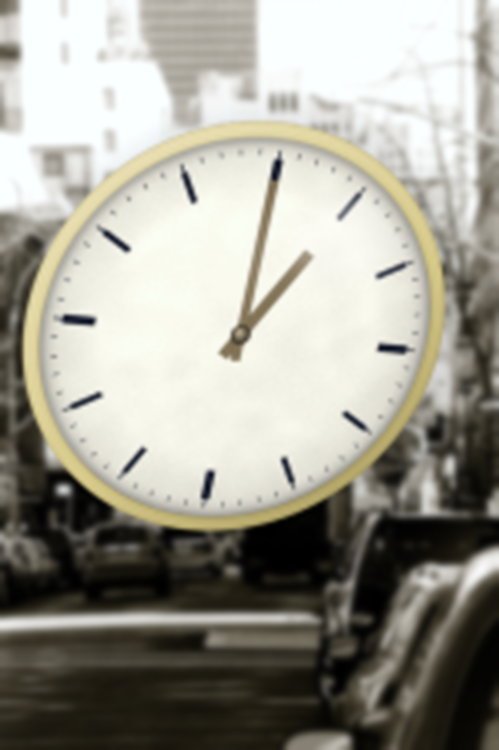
1.00
